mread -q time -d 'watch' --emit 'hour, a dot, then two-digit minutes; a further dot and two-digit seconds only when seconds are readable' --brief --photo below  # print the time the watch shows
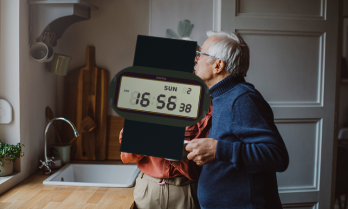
16.56.38
